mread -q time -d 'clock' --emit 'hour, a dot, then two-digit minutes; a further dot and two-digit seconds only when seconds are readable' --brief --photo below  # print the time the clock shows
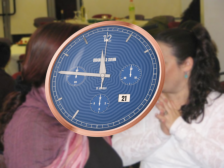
11.46
